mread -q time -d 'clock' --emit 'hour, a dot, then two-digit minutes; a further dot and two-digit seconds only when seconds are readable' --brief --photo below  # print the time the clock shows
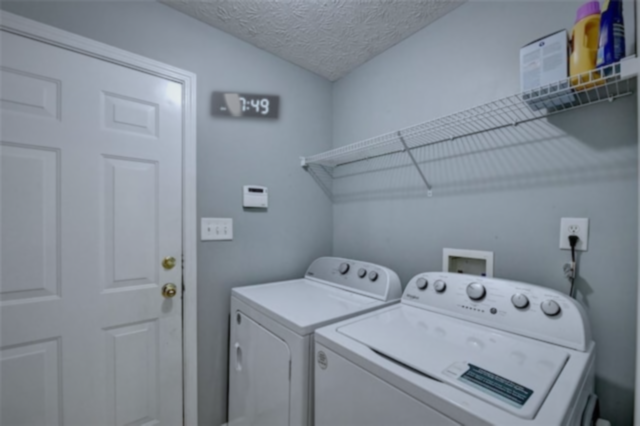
7.49
